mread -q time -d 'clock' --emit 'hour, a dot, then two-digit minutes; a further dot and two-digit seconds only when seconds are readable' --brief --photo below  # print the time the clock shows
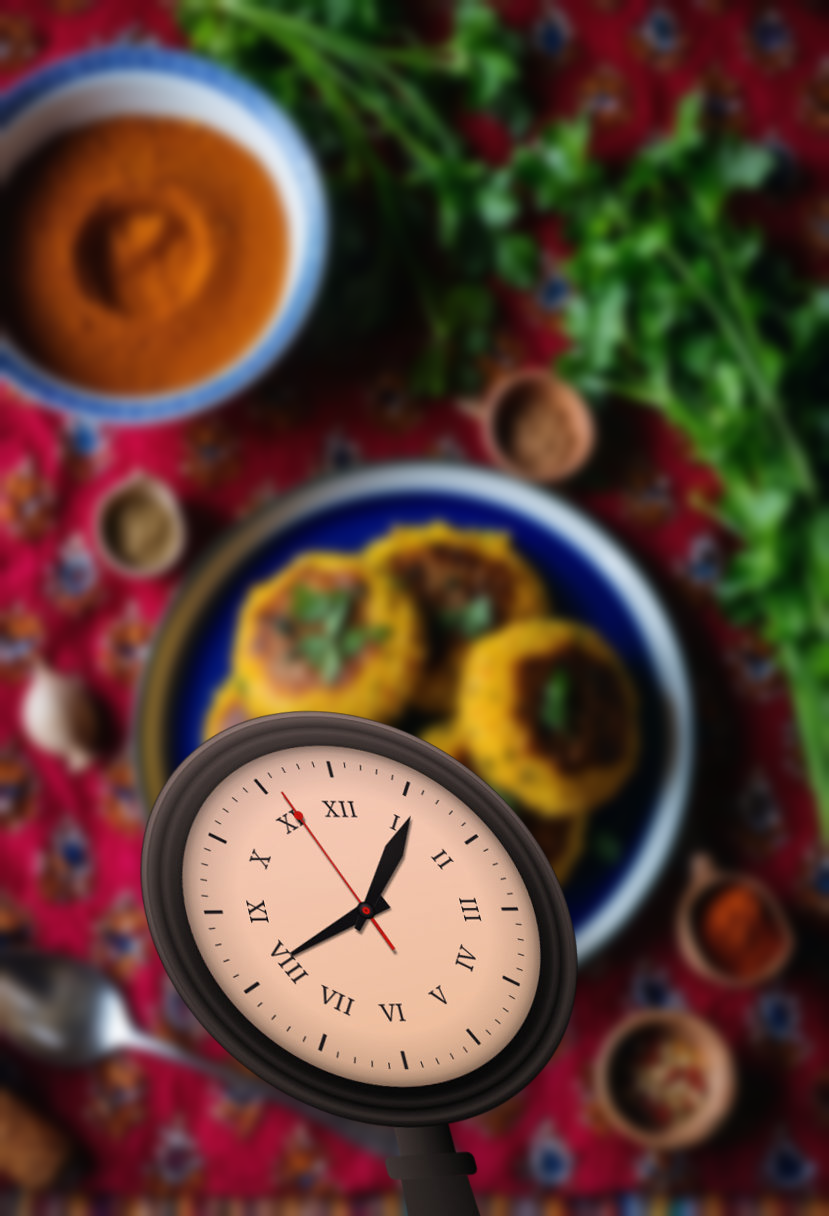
8.05.56
